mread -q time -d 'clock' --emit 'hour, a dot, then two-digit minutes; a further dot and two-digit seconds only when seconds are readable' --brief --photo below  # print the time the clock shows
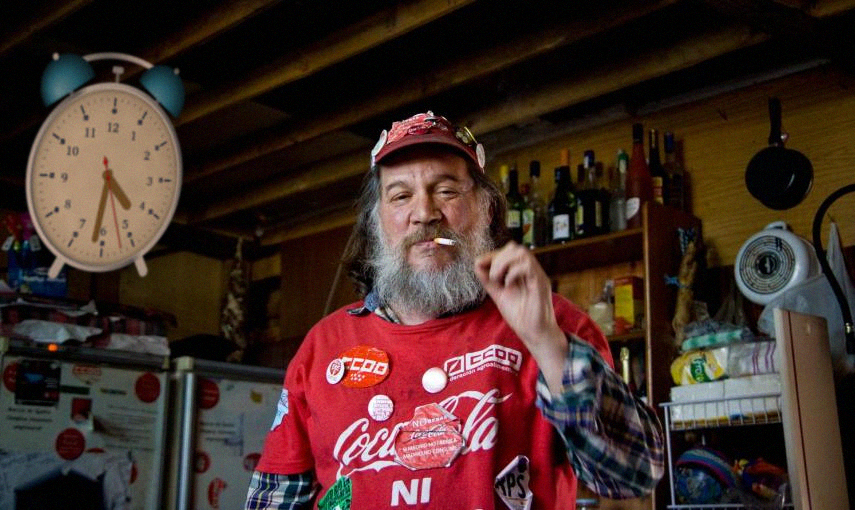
4.31.27
